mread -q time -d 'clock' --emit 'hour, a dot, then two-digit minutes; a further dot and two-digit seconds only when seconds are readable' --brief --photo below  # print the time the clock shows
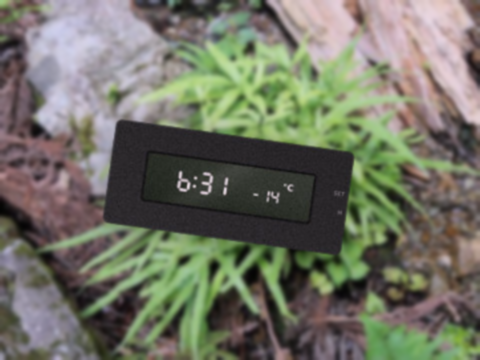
6.31
